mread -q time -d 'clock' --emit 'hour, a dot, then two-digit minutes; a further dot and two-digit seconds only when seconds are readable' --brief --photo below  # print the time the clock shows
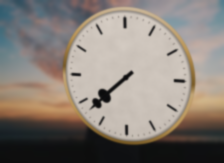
7.38
